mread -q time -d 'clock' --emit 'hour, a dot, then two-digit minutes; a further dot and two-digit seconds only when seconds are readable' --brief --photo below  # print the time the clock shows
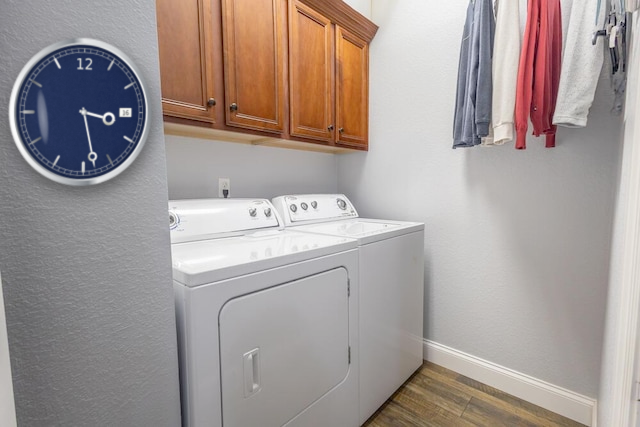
3.28
